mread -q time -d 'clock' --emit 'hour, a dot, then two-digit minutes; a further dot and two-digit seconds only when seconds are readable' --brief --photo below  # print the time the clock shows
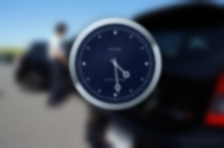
4.29
